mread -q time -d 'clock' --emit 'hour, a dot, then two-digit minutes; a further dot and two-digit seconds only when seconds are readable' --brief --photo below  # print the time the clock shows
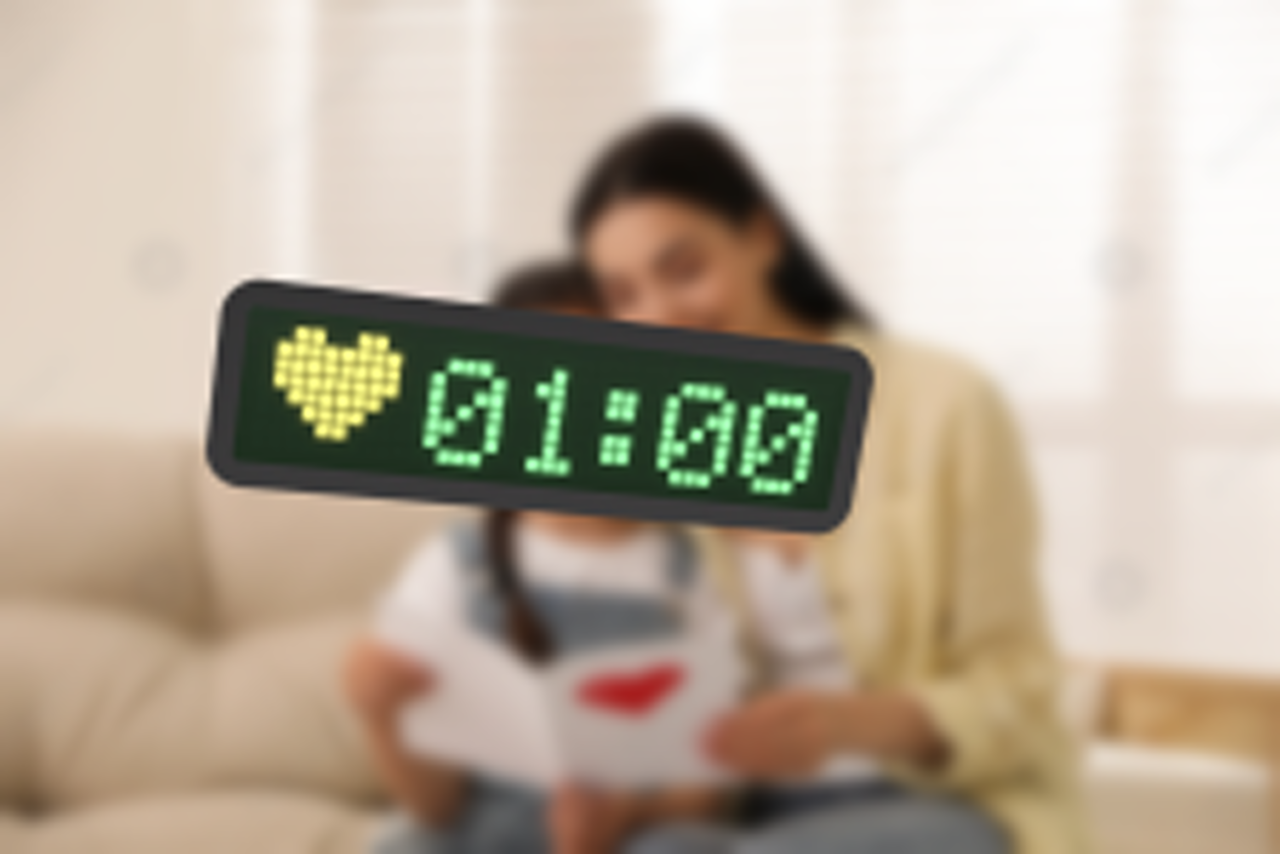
1.00
